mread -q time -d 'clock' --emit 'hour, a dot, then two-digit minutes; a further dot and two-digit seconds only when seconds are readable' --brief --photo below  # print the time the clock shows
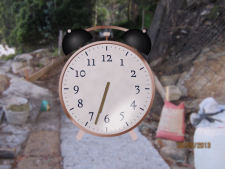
6.33
